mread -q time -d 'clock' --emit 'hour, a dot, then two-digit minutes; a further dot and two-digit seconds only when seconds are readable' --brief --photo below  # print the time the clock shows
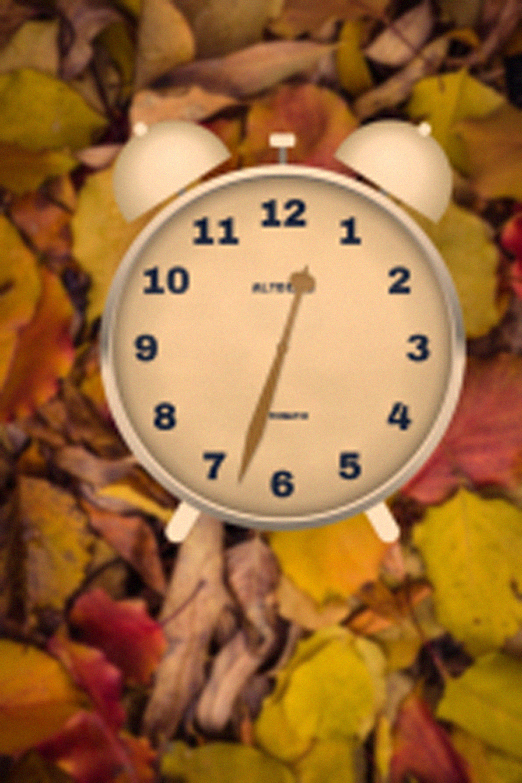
12.33
